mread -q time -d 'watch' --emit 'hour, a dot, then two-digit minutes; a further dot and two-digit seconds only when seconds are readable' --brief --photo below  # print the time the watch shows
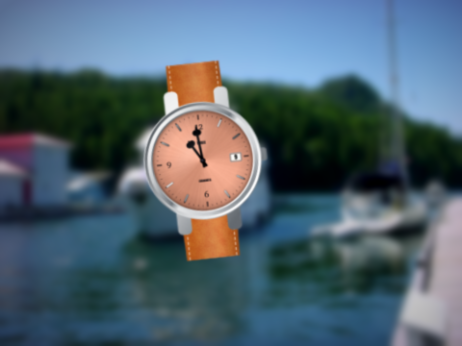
10.59
